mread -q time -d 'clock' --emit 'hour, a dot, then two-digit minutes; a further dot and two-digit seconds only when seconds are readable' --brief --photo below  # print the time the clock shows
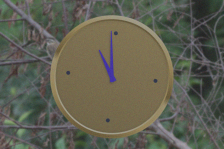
10.59
